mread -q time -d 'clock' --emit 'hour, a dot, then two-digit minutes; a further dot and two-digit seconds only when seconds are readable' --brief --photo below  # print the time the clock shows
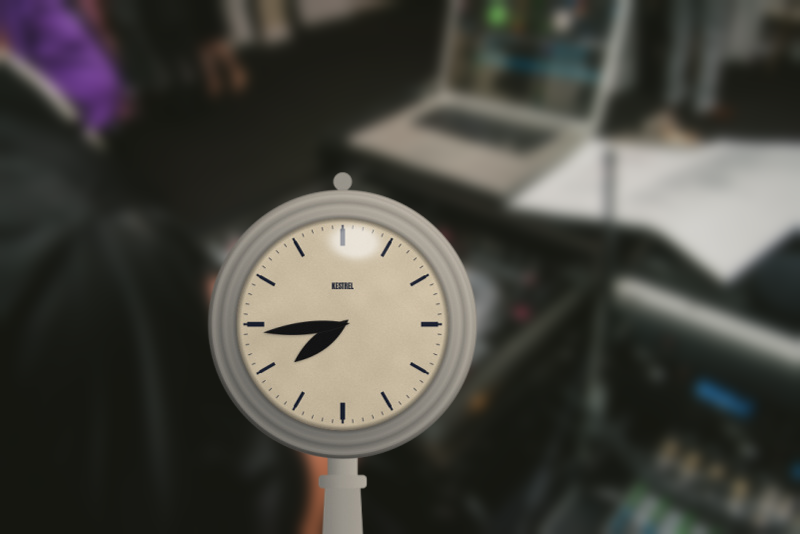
7.44
